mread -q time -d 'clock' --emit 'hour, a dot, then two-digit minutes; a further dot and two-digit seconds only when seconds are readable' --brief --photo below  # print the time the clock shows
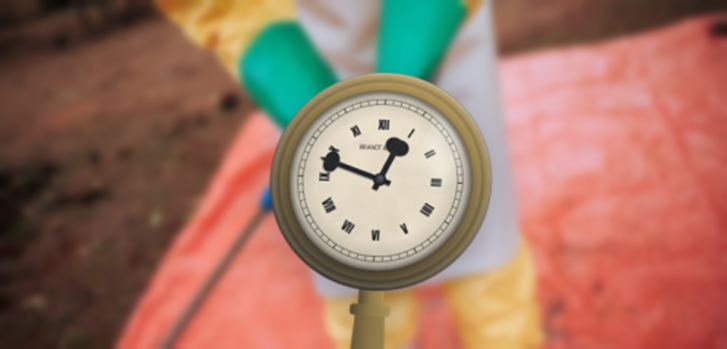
12.48
